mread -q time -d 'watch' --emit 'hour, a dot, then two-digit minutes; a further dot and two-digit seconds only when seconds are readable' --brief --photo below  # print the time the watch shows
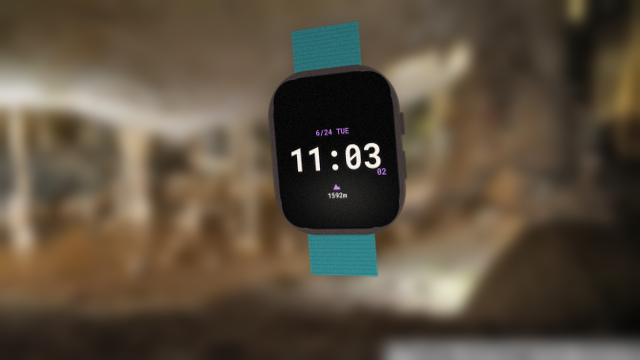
11.03.02
